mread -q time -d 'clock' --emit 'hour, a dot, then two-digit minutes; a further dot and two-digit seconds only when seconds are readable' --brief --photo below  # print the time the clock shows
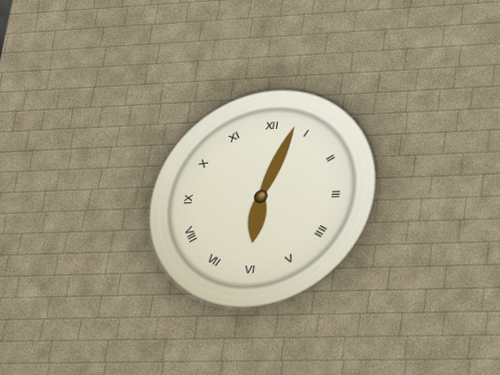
6.03
